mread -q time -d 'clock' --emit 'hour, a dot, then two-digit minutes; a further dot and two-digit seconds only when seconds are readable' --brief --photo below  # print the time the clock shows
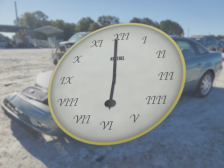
5.59
